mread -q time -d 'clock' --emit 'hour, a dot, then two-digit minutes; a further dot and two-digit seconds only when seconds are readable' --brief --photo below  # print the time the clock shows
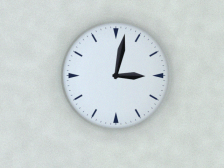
3.02
